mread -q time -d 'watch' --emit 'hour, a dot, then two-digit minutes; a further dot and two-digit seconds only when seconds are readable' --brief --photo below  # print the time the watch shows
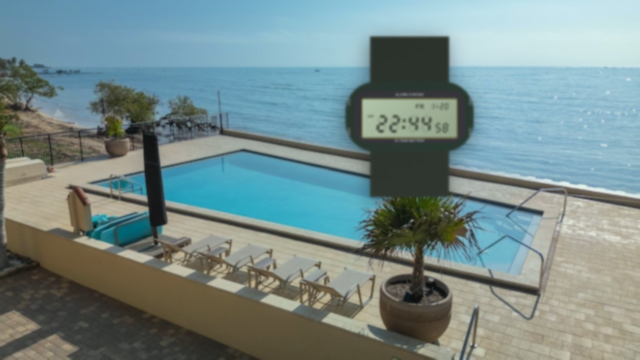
22.44
